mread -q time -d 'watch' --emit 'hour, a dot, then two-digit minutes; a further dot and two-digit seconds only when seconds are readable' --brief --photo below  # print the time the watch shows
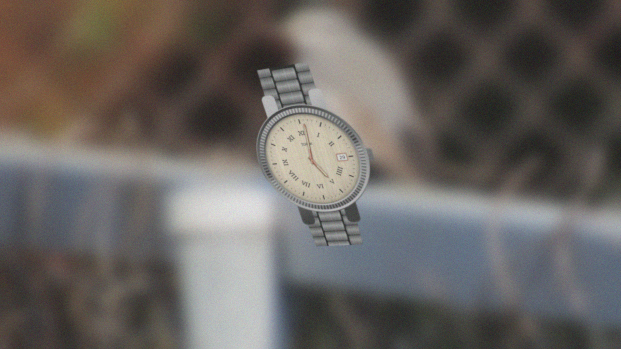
5.01
